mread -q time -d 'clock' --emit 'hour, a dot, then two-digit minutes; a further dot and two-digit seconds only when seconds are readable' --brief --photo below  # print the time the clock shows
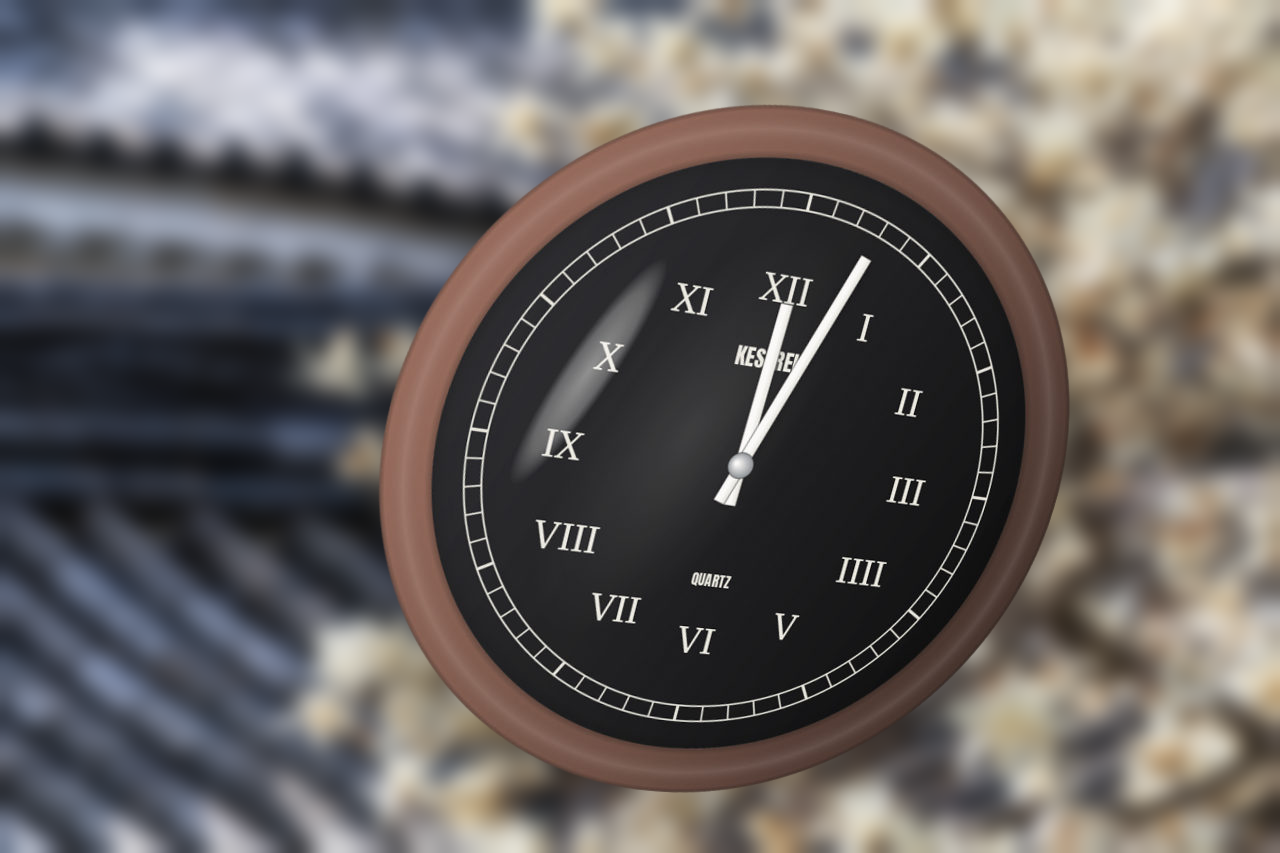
12.03
